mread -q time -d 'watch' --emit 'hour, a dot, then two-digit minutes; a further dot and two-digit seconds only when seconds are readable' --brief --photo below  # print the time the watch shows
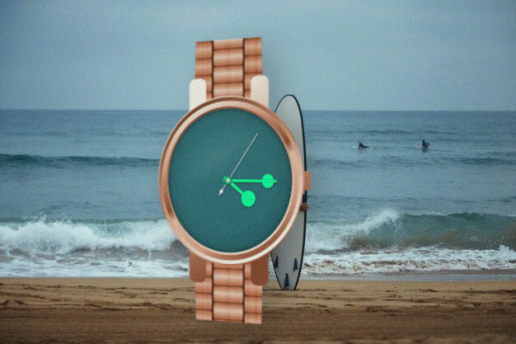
4.15.06
